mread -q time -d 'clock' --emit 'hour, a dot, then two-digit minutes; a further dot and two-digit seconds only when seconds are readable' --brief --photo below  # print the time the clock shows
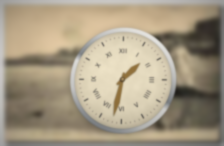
1.32
